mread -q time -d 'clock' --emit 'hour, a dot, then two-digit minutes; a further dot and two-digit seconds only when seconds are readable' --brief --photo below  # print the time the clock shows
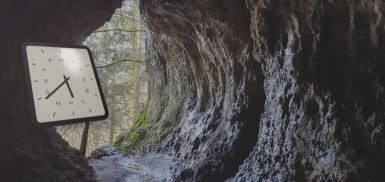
5.39
